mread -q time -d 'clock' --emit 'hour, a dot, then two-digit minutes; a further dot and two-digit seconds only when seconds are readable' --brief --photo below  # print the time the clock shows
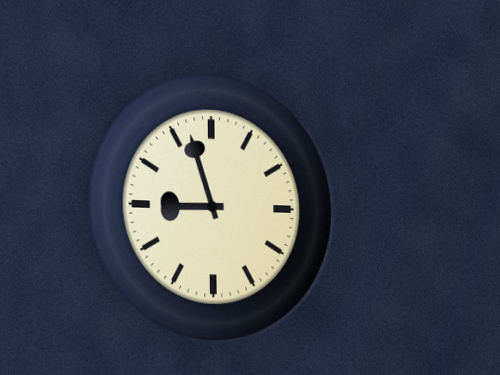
8.57
